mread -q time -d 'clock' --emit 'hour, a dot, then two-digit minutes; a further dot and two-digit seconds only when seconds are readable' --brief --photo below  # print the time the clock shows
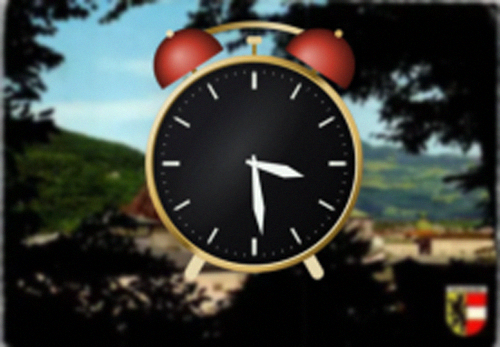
3.29
